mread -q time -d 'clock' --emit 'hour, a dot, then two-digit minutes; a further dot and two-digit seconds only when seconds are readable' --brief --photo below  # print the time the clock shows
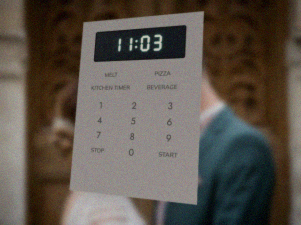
11.03
